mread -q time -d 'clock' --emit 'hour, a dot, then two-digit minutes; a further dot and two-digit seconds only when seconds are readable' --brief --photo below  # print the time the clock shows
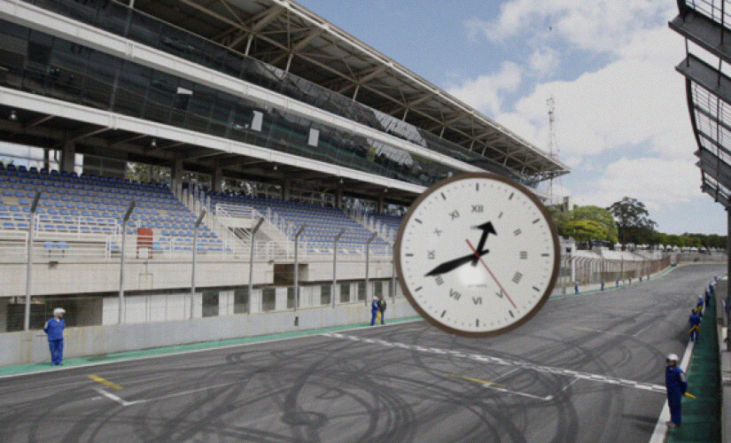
12.41.24
